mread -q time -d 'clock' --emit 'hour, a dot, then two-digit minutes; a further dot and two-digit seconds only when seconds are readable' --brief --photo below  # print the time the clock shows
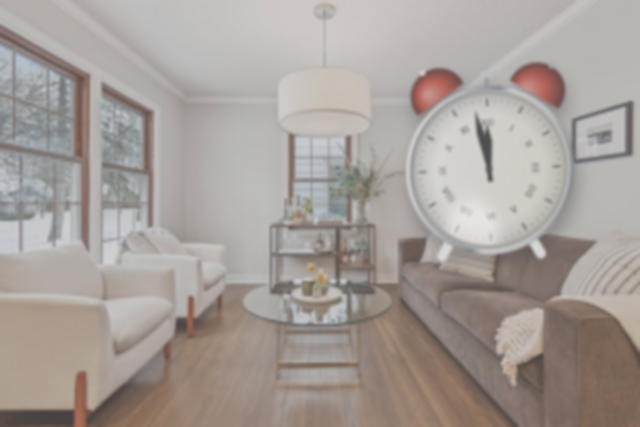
11.58
